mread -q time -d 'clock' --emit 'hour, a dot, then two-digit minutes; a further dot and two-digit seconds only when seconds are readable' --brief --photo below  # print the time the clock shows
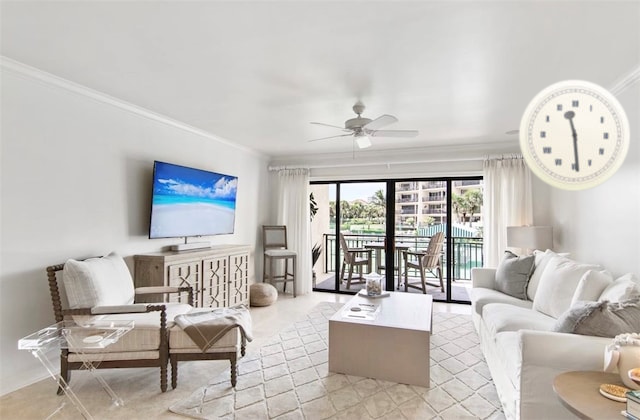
11.29
